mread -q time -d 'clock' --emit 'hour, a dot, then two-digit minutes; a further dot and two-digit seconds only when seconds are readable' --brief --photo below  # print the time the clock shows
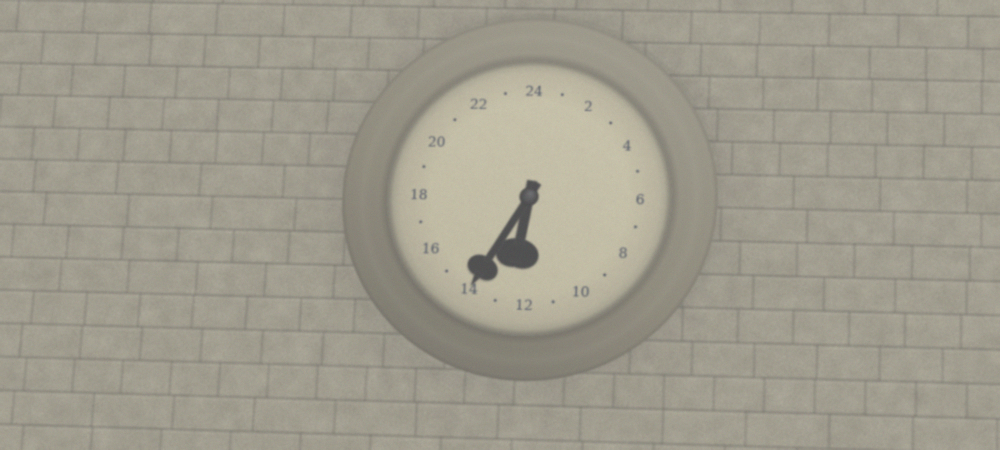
12.35
